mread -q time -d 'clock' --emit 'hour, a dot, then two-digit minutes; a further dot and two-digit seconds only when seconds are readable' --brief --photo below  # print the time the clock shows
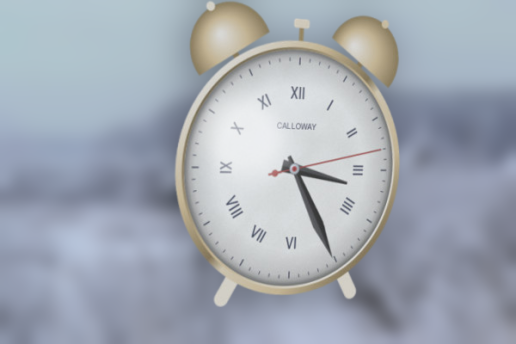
3.25.13
